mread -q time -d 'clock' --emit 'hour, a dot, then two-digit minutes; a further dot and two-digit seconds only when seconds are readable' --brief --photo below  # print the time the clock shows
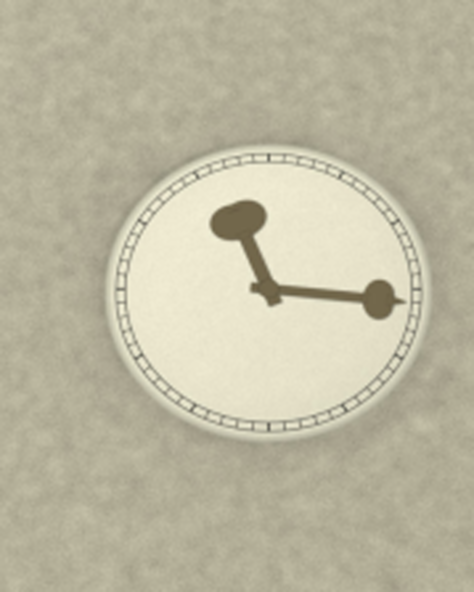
11.16
